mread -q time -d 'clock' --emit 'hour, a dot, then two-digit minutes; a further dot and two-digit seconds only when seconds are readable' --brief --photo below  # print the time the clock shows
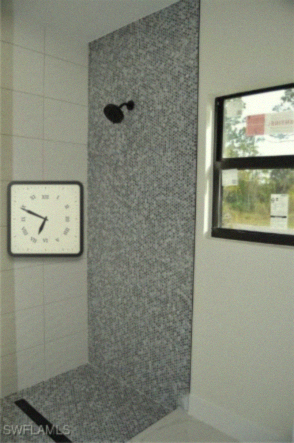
6.49
